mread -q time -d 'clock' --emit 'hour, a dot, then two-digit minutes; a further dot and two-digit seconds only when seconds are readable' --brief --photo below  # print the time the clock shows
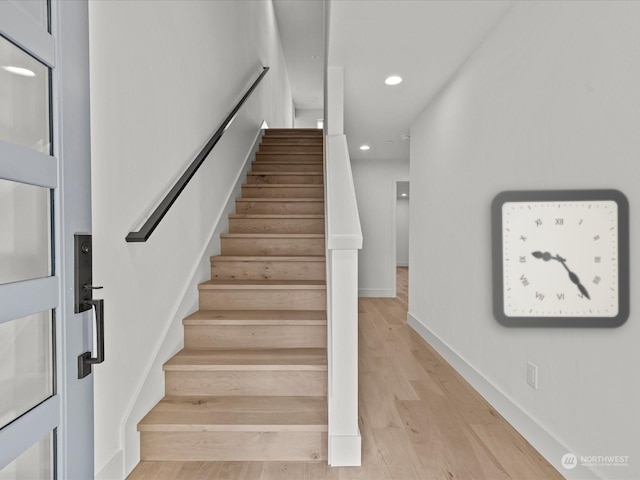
9.24
